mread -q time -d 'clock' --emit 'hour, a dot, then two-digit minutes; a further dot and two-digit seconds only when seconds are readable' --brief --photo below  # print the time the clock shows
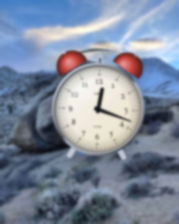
12.18
